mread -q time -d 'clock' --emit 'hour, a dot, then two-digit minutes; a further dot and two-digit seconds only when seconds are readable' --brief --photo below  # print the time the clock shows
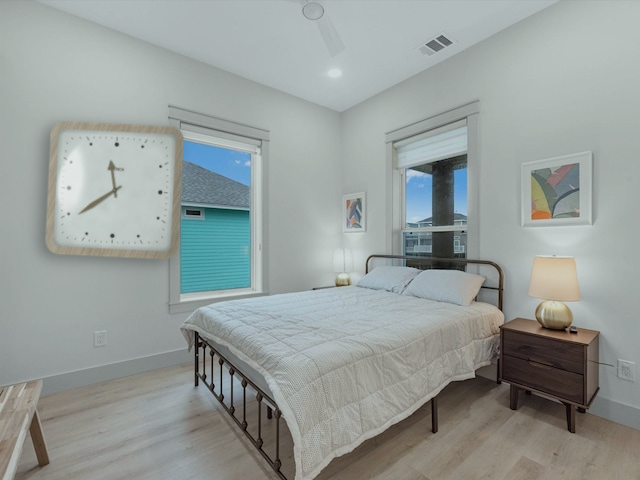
11.39
